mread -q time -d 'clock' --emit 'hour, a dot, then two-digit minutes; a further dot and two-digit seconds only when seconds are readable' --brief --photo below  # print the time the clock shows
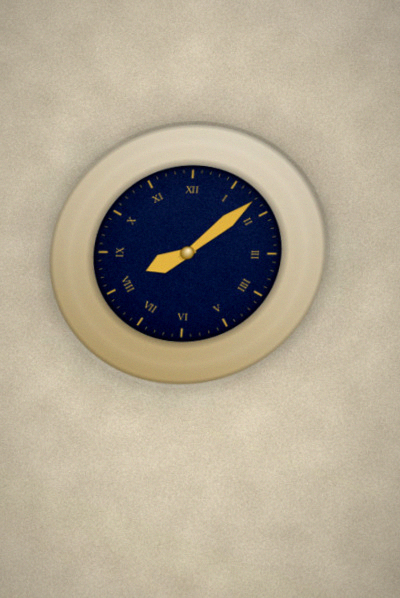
8.08
